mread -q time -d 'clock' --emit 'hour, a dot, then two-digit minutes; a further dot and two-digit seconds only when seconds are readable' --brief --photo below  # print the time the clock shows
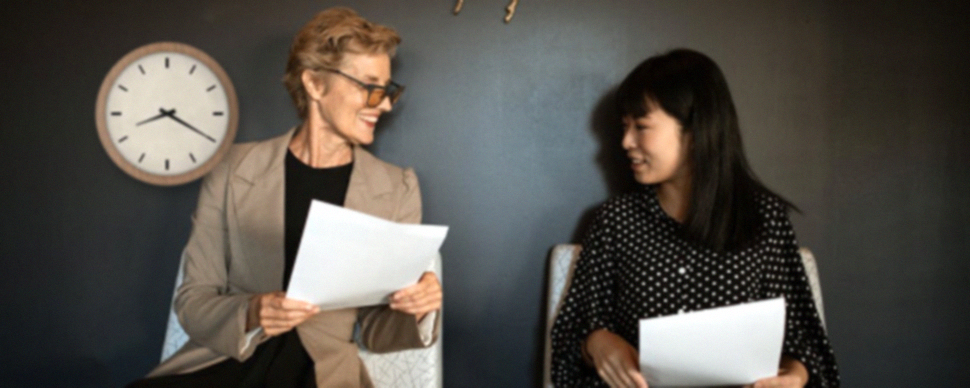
8.20
